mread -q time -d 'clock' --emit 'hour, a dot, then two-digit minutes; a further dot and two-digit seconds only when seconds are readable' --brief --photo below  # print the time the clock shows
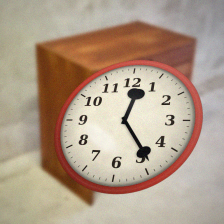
12.24
